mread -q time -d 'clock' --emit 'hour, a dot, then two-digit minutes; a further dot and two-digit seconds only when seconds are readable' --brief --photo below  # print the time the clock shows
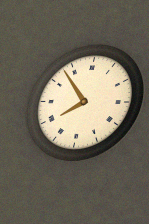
7.53
